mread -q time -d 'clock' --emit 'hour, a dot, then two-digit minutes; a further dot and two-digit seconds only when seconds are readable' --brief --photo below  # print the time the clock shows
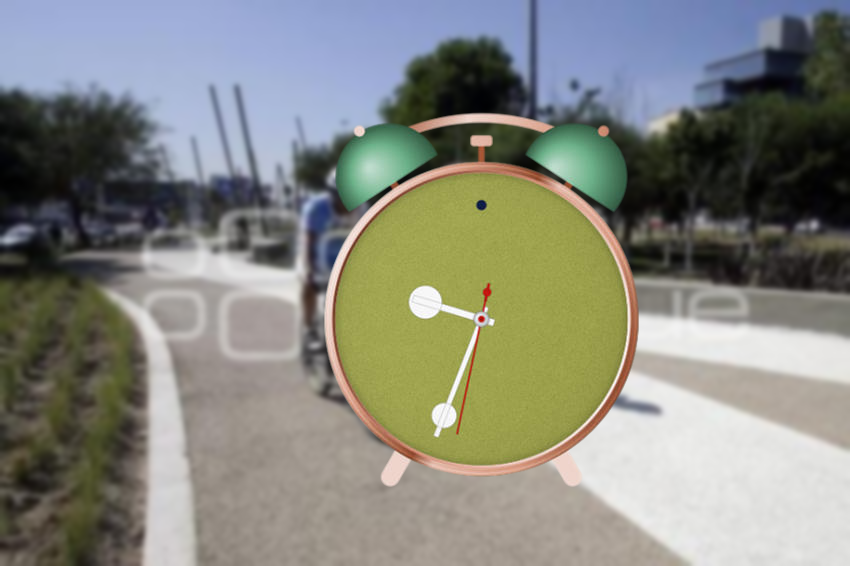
9.33.32
